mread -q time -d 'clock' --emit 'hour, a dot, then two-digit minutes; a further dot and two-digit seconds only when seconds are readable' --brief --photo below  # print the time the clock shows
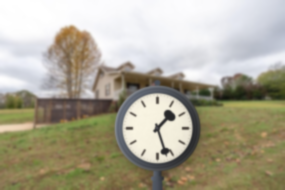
1.27
